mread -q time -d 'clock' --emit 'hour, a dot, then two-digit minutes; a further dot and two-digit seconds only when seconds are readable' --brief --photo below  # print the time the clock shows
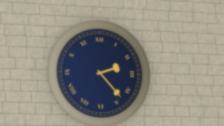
2.23
